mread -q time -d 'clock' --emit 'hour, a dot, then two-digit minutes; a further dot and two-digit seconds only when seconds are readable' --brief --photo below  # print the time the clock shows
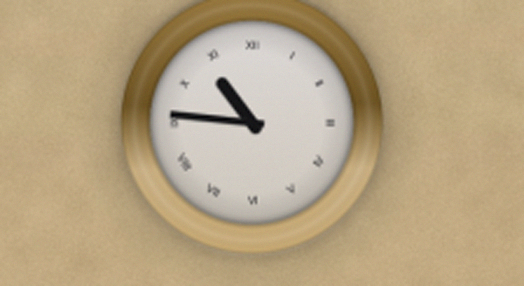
10.46
